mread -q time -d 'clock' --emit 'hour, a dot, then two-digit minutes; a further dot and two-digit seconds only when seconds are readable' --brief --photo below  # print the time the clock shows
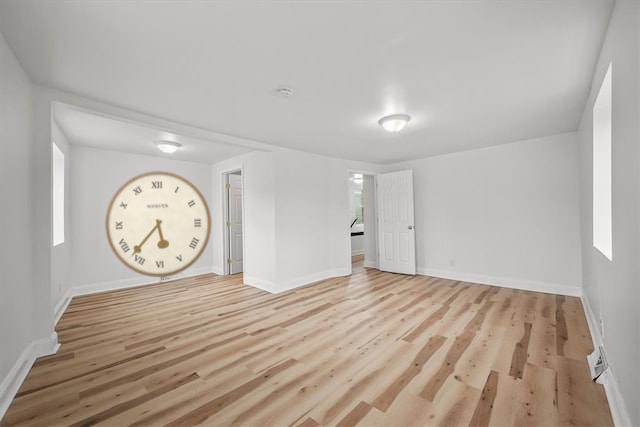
5.37
